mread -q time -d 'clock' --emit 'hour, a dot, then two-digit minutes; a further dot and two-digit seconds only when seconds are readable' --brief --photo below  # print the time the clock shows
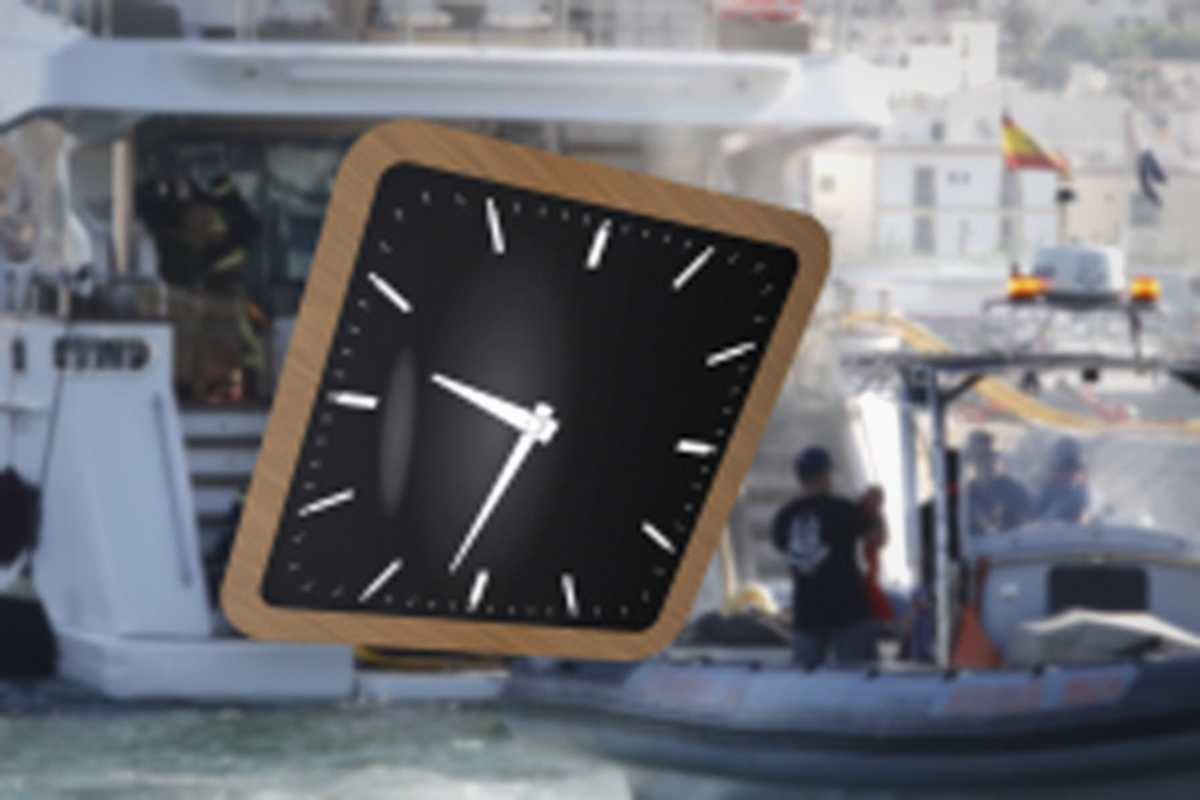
9.32
